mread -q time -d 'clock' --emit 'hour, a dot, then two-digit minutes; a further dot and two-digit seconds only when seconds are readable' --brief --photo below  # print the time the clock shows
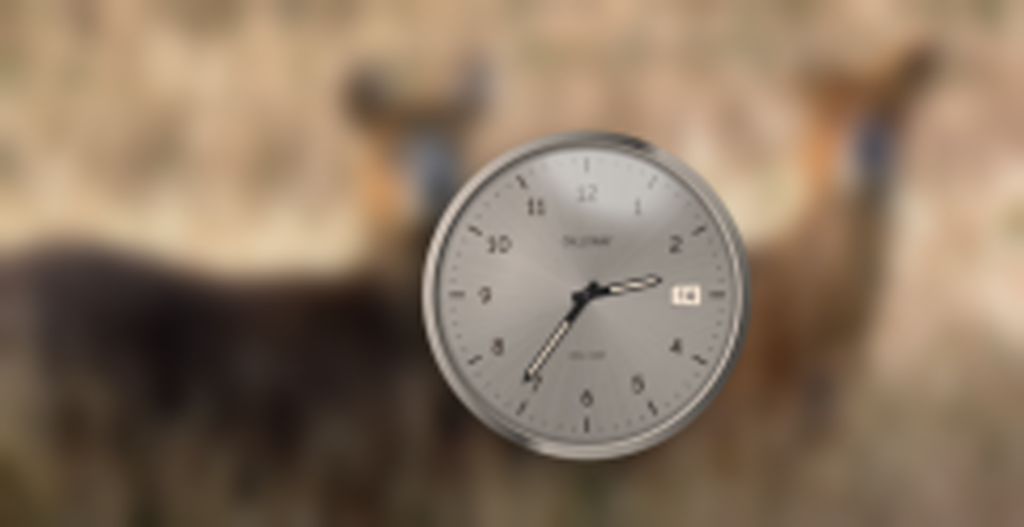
2.36
